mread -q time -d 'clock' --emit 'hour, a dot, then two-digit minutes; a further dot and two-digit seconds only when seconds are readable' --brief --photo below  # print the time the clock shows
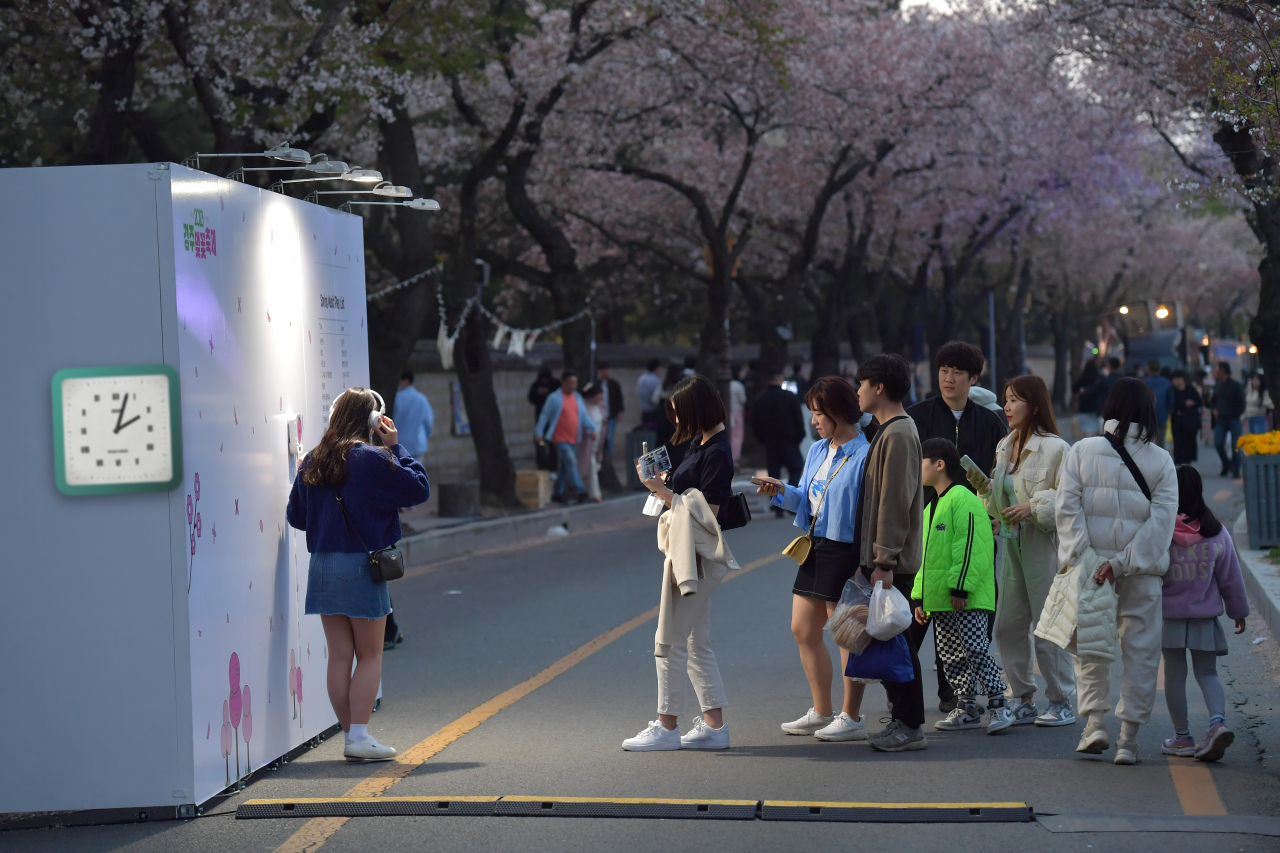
2.03
